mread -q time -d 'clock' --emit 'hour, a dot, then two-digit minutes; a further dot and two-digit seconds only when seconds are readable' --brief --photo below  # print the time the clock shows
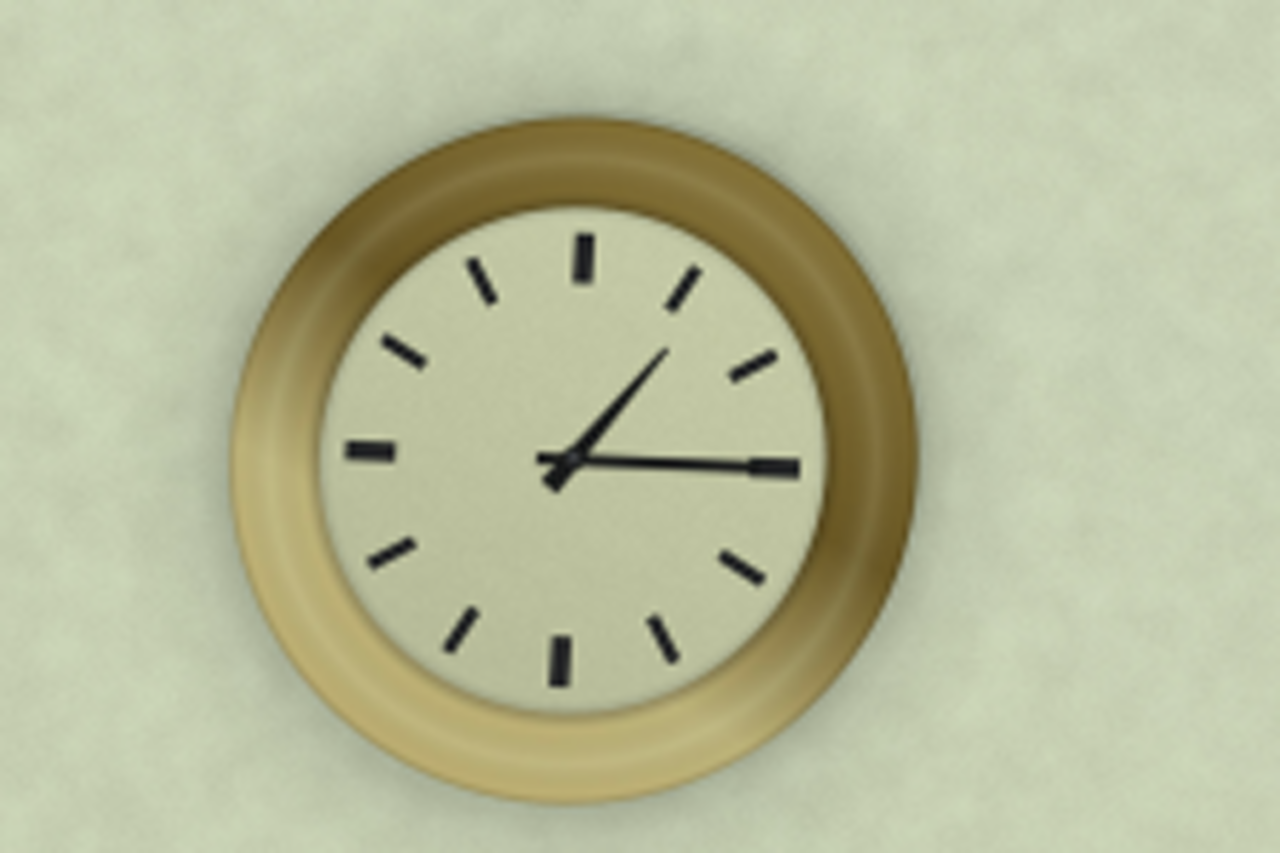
1.15
